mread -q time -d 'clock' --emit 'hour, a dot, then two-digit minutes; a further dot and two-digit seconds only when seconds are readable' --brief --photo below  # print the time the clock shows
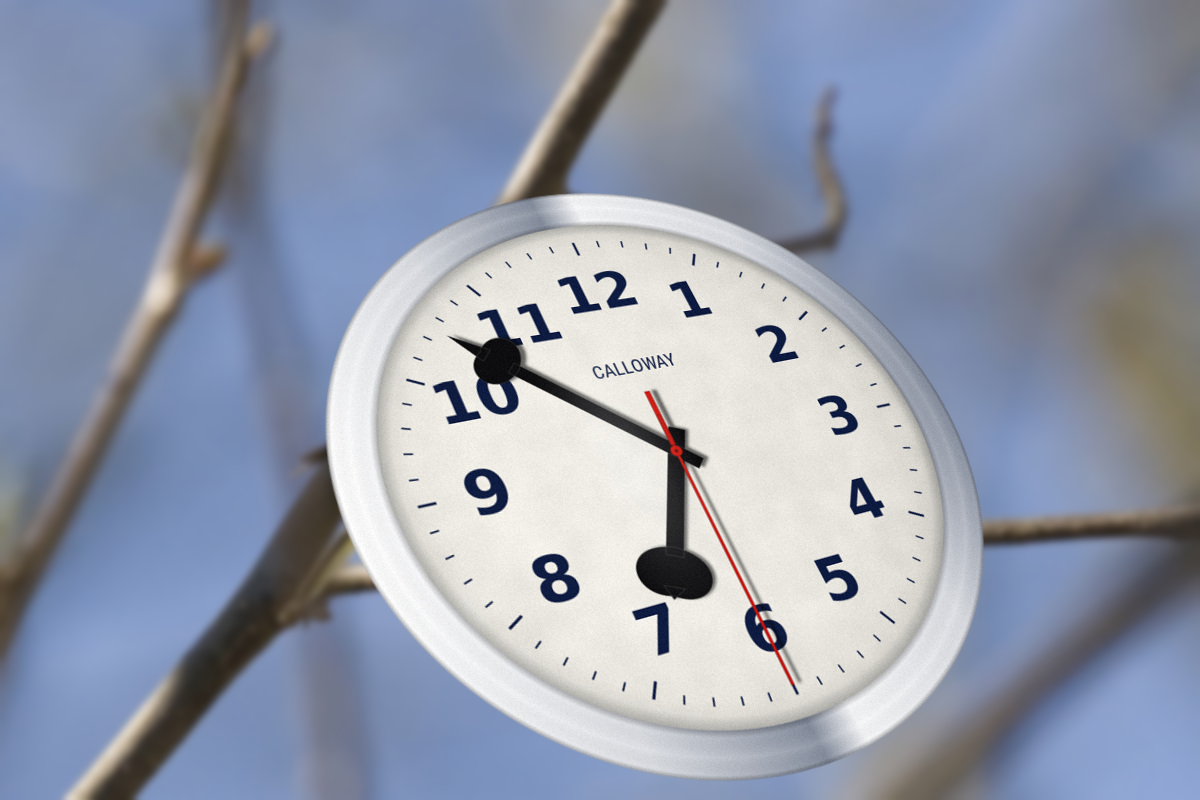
6.52.30
